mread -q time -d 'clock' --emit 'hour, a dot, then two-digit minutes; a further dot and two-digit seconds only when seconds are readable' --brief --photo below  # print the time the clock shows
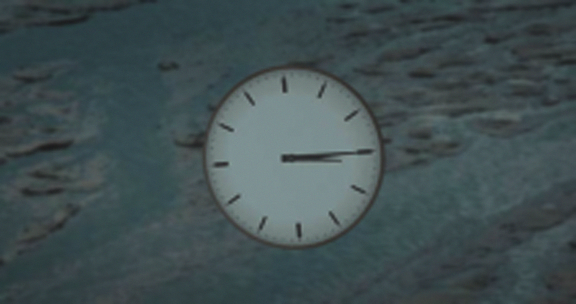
3.15
